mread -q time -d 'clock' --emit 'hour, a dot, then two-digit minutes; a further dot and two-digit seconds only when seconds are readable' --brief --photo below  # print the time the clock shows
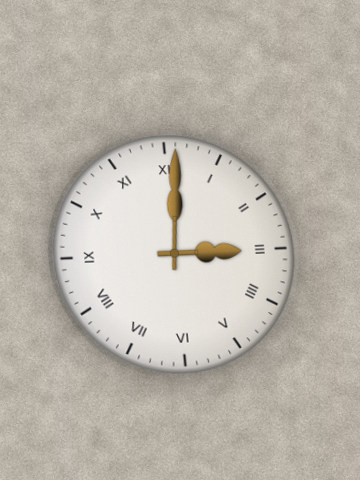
3.01
